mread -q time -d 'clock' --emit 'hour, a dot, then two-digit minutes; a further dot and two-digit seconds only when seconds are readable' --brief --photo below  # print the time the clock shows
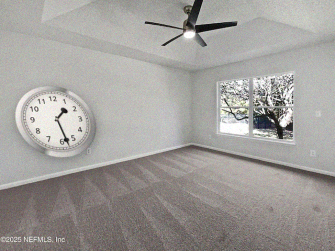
1.28
